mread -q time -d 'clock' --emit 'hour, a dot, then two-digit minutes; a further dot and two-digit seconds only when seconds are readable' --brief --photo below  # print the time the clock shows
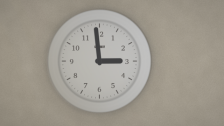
2.59
